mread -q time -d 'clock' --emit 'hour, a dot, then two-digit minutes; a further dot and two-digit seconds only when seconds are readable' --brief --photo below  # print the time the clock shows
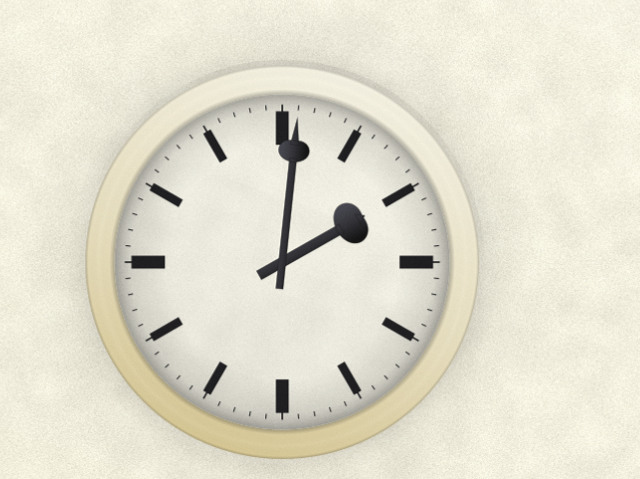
2.01
